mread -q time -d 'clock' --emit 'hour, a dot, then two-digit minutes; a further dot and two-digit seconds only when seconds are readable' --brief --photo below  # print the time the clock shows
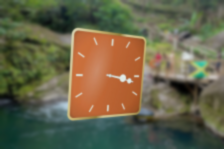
3.17
